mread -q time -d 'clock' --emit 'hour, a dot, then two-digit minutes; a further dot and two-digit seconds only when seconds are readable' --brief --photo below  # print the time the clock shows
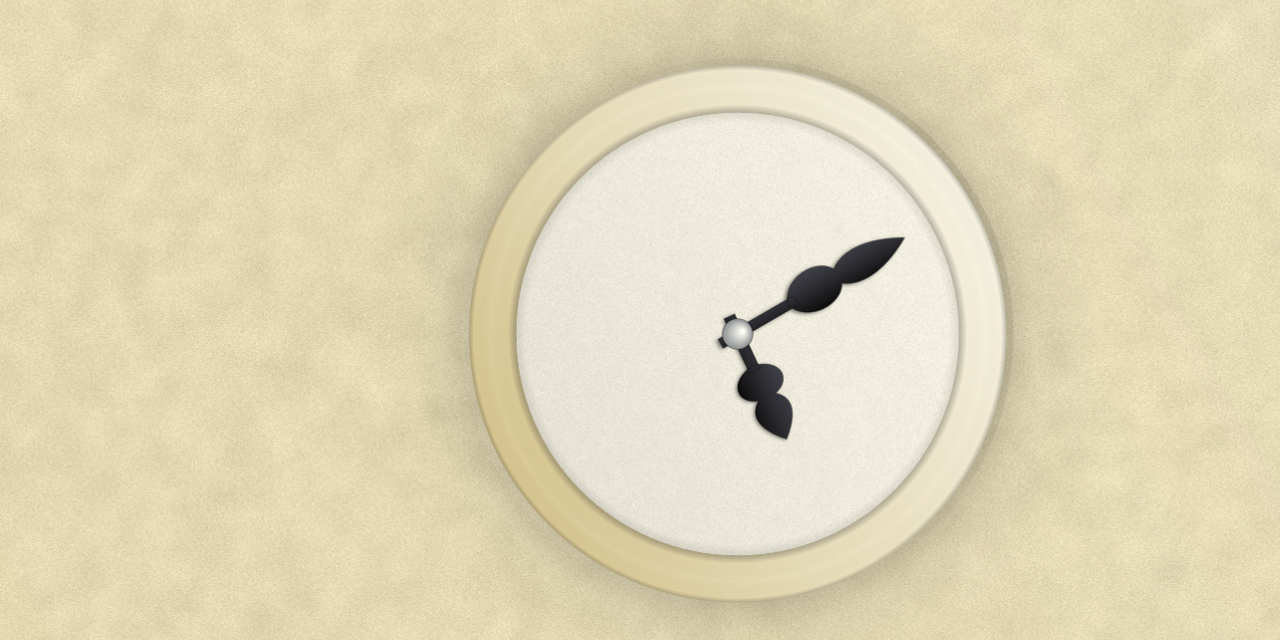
5.10
